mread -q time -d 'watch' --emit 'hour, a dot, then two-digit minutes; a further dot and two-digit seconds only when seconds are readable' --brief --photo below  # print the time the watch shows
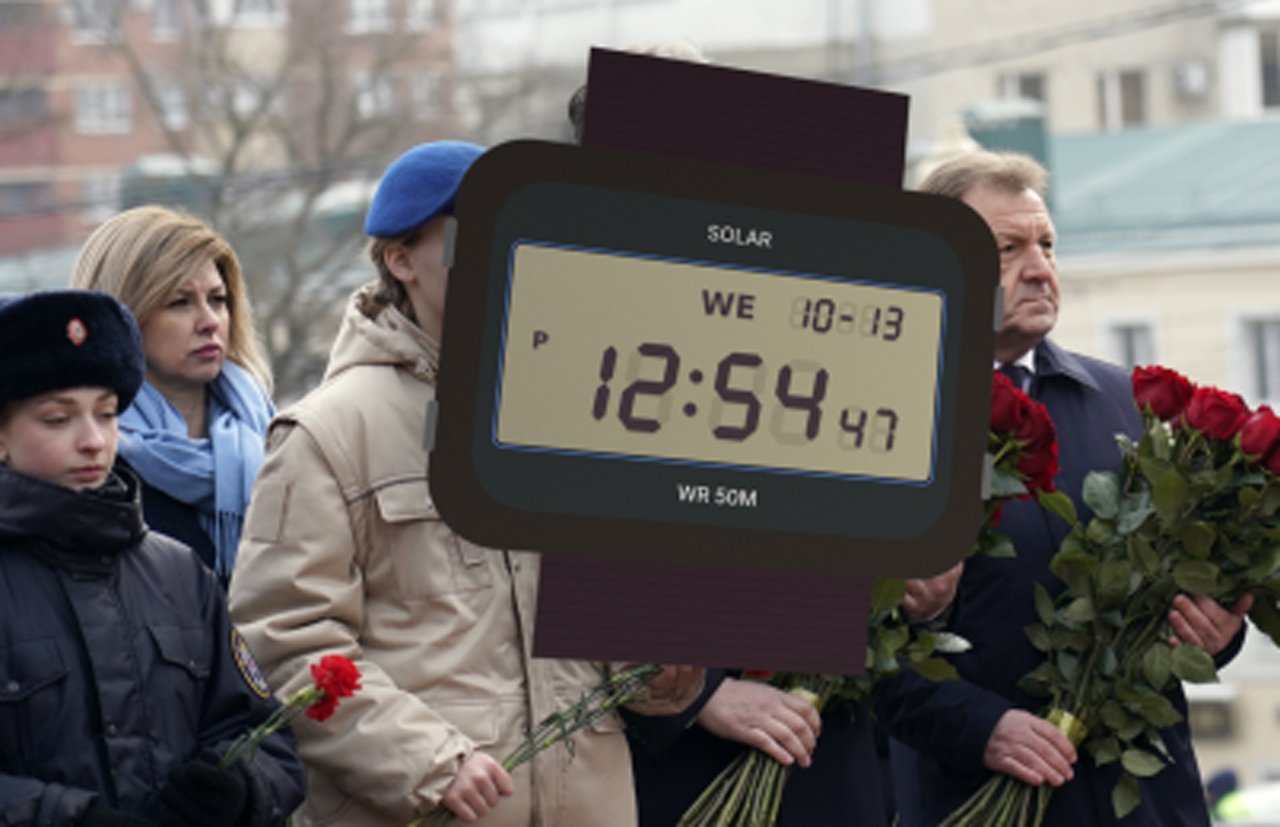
12.54.47
